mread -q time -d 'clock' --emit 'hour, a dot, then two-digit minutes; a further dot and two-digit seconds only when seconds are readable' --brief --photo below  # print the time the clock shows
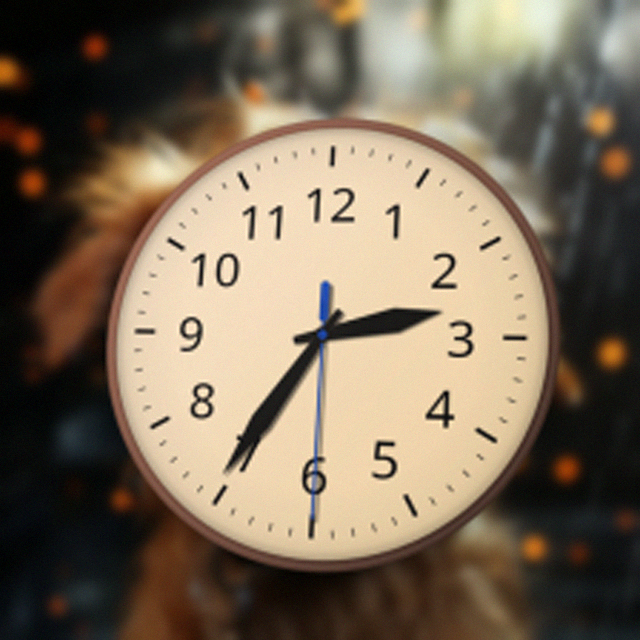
2.35.30
